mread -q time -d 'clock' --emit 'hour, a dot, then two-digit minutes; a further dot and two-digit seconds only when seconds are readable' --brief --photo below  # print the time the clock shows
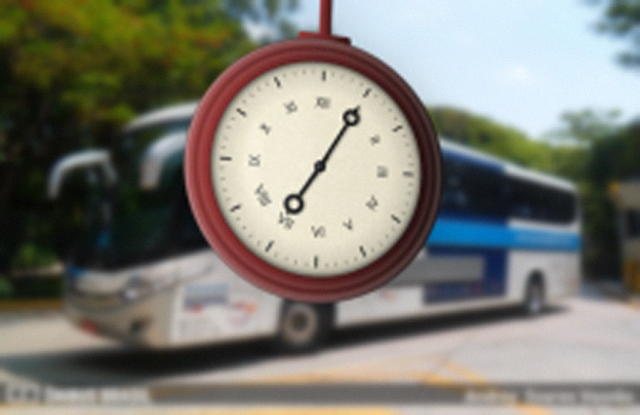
7.05
